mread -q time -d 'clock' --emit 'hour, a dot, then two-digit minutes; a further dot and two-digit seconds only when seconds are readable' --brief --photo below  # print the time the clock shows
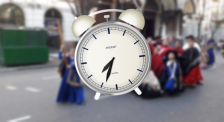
7.34
